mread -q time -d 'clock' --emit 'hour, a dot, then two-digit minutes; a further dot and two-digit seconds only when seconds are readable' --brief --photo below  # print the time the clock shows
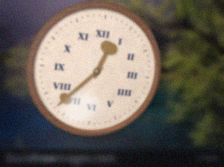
12.37
